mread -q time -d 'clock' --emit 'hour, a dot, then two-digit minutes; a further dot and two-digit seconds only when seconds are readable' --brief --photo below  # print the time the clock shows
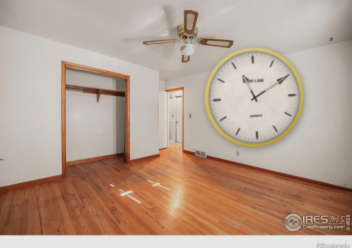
11.10
